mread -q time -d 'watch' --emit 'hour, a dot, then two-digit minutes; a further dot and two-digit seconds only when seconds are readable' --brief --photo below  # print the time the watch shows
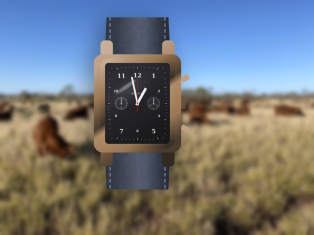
12.58
